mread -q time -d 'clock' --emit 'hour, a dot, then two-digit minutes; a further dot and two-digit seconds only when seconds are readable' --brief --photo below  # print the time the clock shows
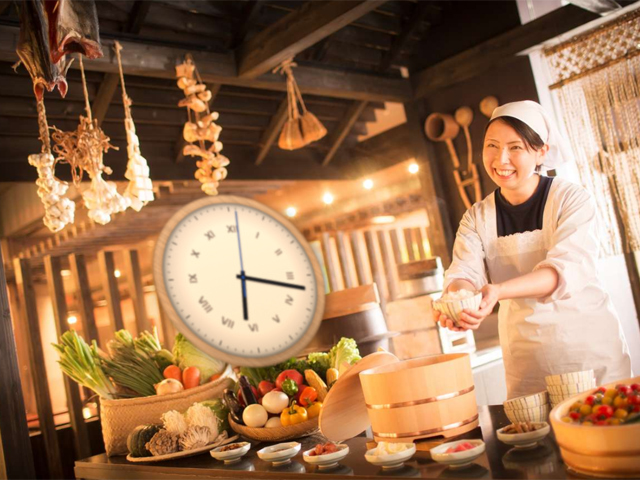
6.17.01
